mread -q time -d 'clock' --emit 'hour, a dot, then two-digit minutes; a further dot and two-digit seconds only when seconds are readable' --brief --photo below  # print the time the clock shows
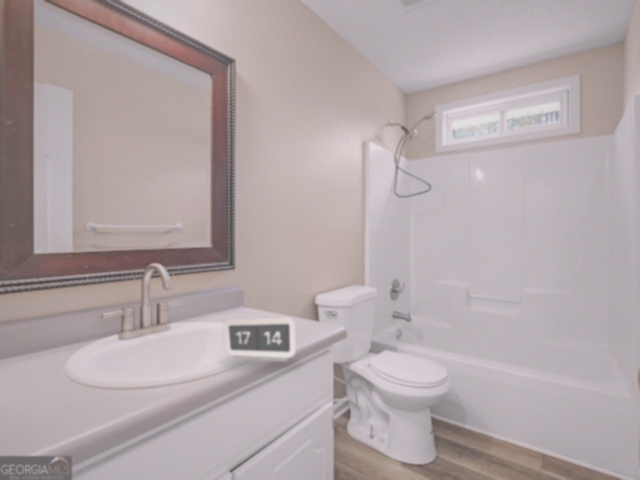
17.14
